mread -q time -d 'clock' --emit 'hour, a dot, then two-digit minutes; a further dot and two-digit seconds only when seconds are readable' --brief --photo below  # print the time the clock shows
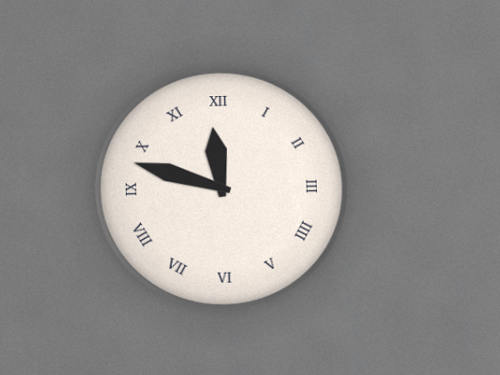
11.48
